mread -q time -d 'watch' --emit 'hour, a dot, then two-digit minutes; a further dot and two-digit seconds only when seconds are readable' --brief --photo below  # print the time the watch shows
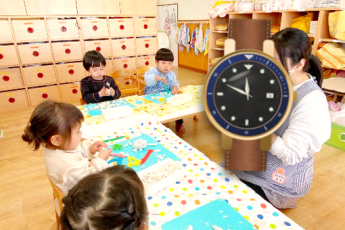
11.49
